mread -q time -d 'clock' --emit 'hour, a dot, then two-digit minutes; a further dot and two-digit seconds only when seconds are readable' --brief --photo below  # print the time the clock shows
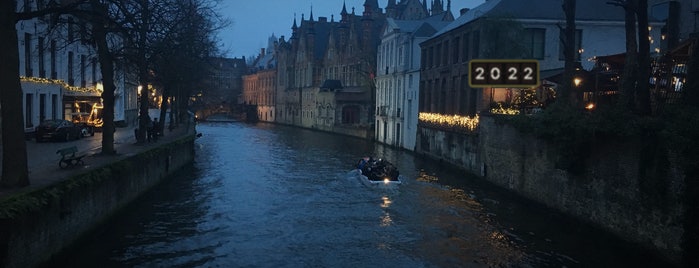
20.22
